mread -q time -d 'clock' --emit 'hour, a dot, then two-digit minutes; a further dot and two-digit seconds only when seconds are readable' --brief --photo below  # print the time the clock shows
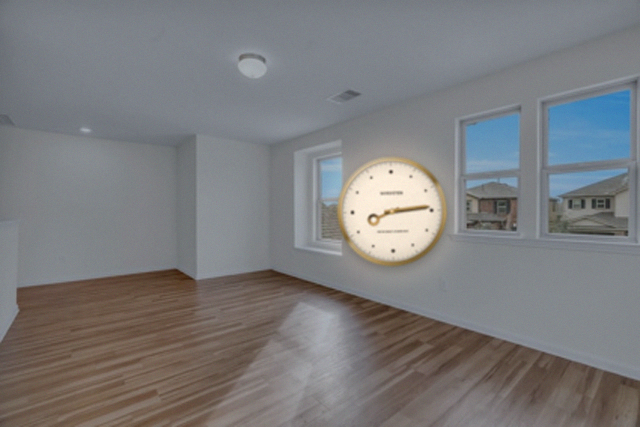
8.14
